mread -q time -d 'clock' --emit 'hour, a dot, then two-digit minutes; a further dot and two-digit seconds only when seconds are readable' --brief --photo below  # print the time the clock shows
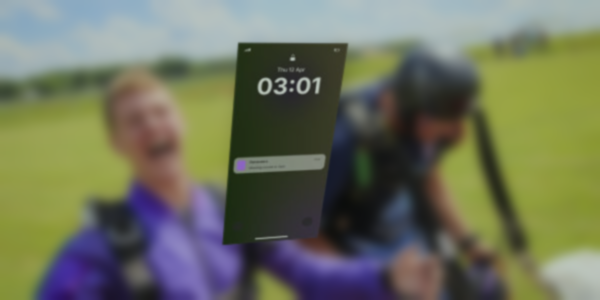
3.01
